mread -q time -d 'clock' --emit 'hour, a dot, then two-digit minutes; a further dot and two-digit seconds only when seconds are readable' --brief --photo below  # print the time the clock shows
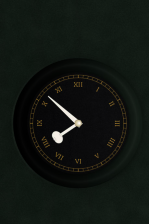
7.52
